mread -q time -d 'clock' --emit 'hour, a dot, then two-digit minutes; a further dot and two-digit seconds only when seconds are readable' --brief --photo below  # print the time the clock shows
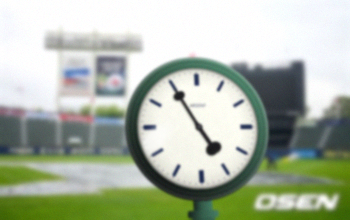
4.55
